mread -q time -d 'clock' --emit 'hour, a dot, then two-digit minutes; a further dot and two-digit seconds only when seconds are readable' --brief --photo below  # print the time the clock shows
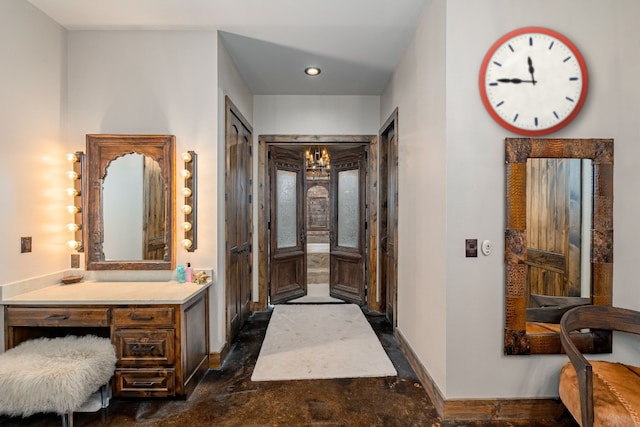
11.46
